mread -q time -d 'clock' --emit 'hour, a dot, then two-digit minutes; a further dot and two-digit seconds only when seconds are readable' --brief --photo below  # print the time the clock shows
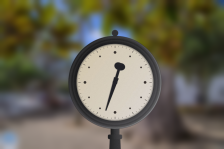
12.33
